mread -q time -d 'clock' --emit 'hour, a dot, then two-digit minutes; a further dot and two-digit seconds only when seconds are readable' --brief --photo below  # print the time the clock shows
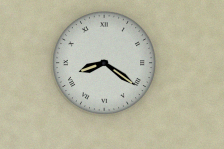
8.21
